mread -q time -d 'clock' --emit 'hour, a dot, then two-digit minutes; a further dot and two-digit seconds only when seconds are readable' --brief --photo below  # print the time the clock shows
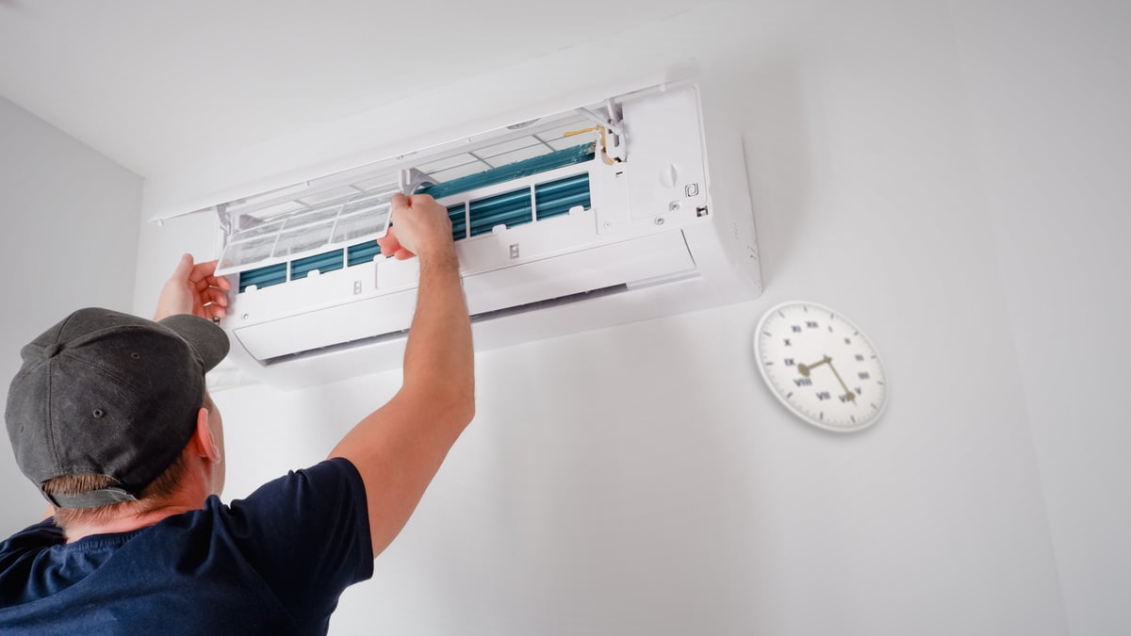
8.28
